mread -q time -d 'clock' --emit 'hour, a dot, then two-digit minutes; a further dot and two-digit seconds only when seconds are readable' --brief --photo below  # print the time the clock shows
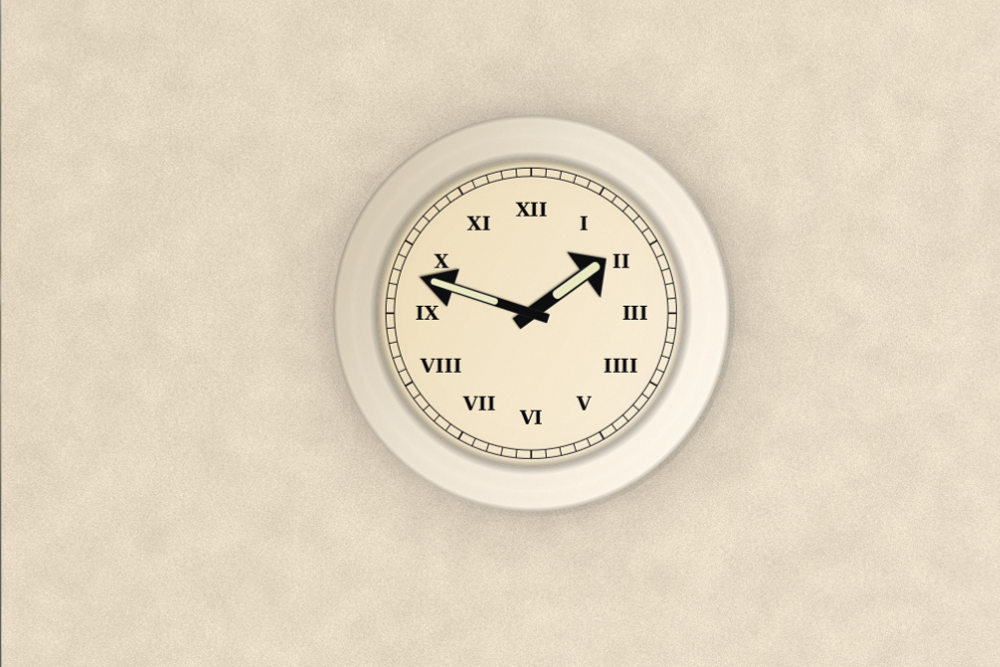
1.48
